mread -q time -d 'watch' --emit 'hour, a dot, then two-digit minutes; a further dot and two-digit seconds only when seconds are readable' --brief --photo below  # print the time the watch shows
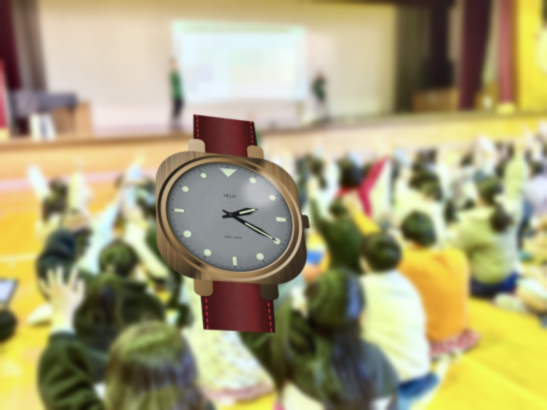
2.20
